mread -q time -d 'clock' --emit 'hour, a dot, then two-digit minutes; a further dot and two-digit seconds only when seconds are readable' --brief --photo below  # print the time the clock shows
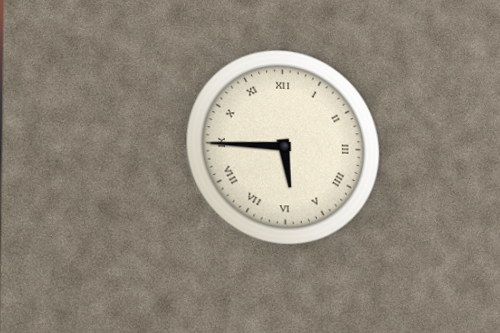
5.45
